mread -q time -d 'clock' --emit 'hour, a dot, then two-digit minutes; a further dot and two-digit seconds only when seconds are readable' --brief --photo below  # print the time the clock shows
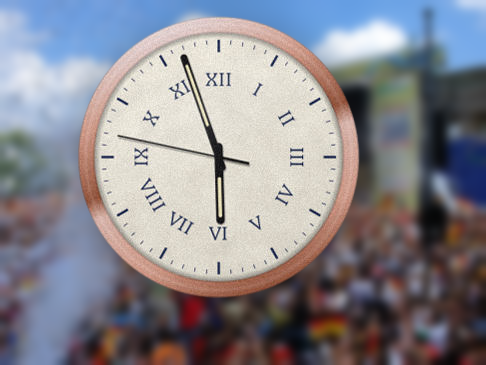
5.56.47
